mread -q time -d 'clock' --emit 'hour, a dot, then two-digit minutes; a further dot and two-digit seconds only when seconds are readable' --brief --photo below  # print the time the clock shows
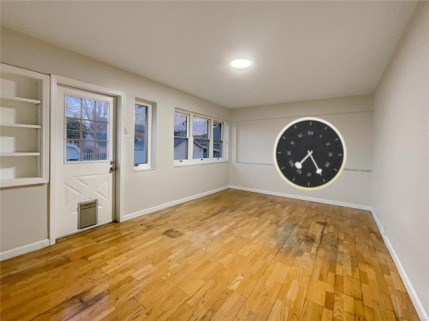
7.25
